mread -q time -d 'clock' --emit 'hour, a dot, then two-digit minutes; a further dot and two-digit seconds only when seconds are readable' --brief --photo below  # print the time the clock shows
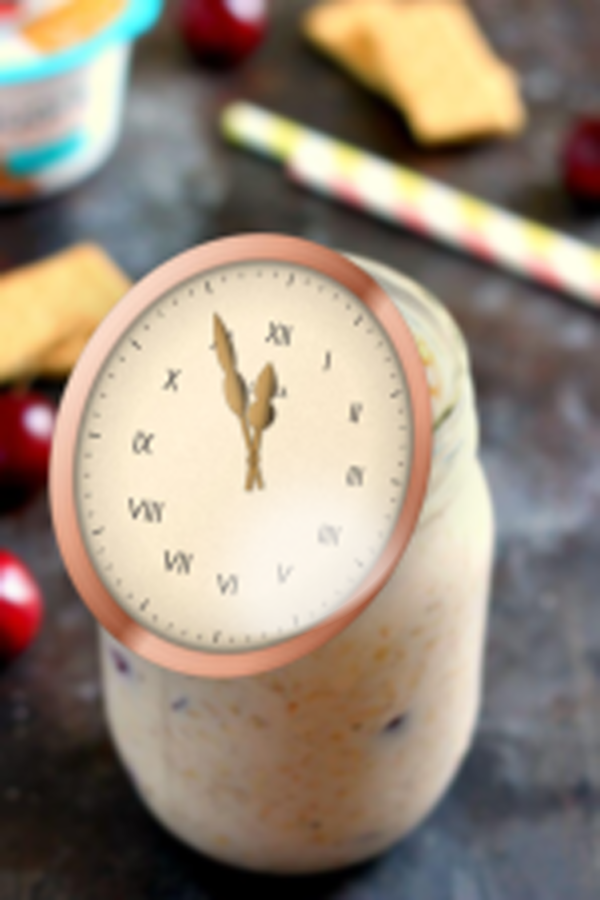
11.55
